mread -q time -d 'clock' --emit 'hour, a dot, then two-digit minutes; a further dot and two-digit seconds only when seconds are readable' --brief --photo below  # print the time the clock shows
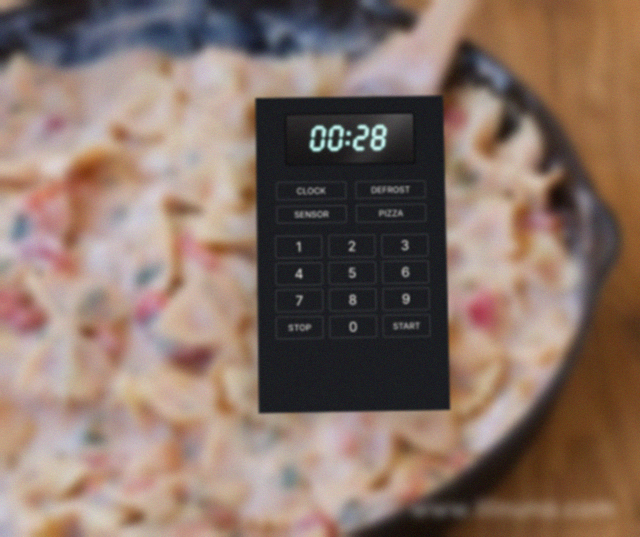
0.28
